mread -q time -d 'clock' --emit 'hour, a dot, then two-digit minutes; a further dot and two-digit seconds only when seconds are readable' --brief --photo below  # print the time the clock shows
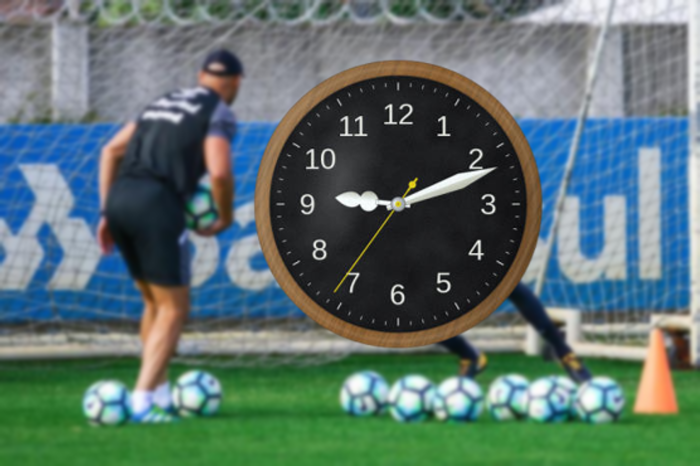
9.11.36
